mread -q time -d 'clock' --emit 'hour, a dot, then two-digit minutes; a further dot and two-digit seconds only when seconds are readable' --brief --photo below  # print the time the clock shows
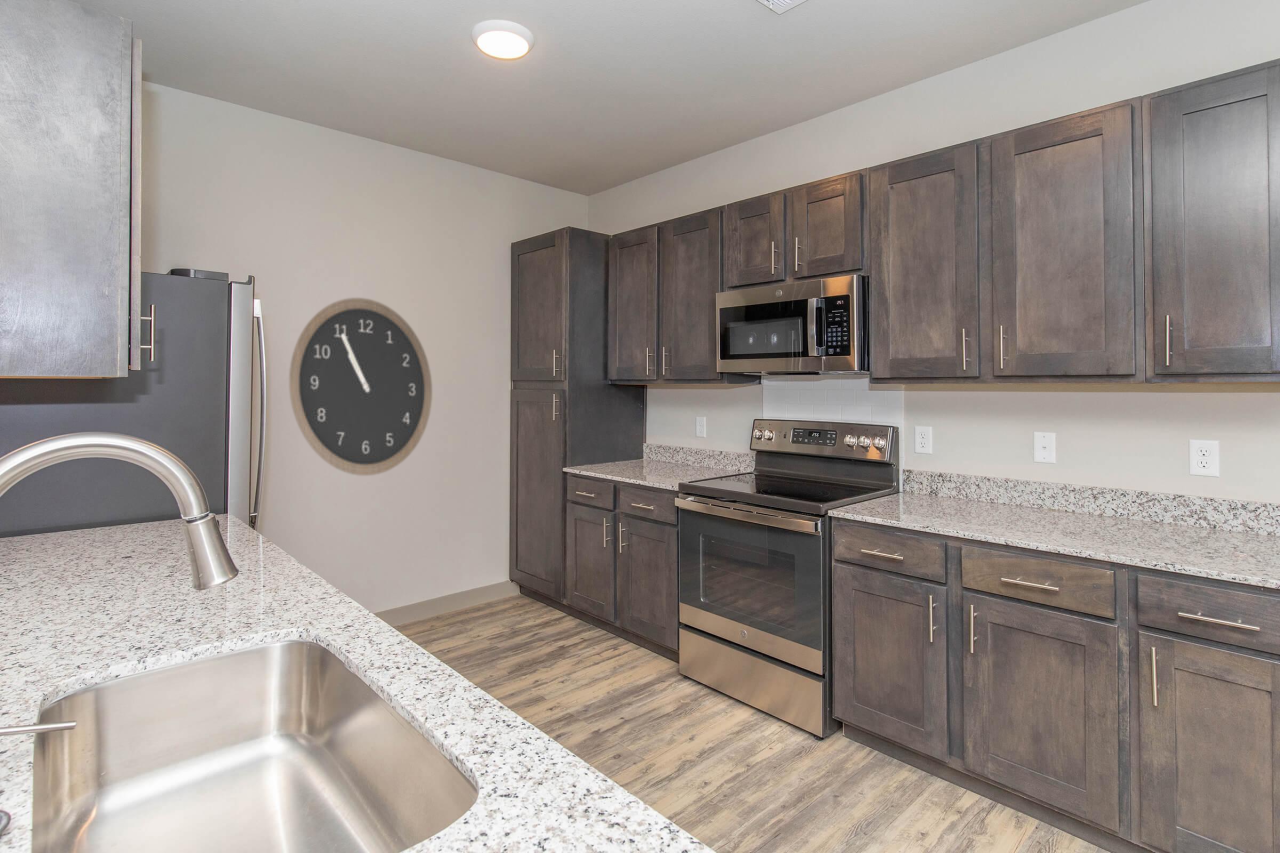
10.55
